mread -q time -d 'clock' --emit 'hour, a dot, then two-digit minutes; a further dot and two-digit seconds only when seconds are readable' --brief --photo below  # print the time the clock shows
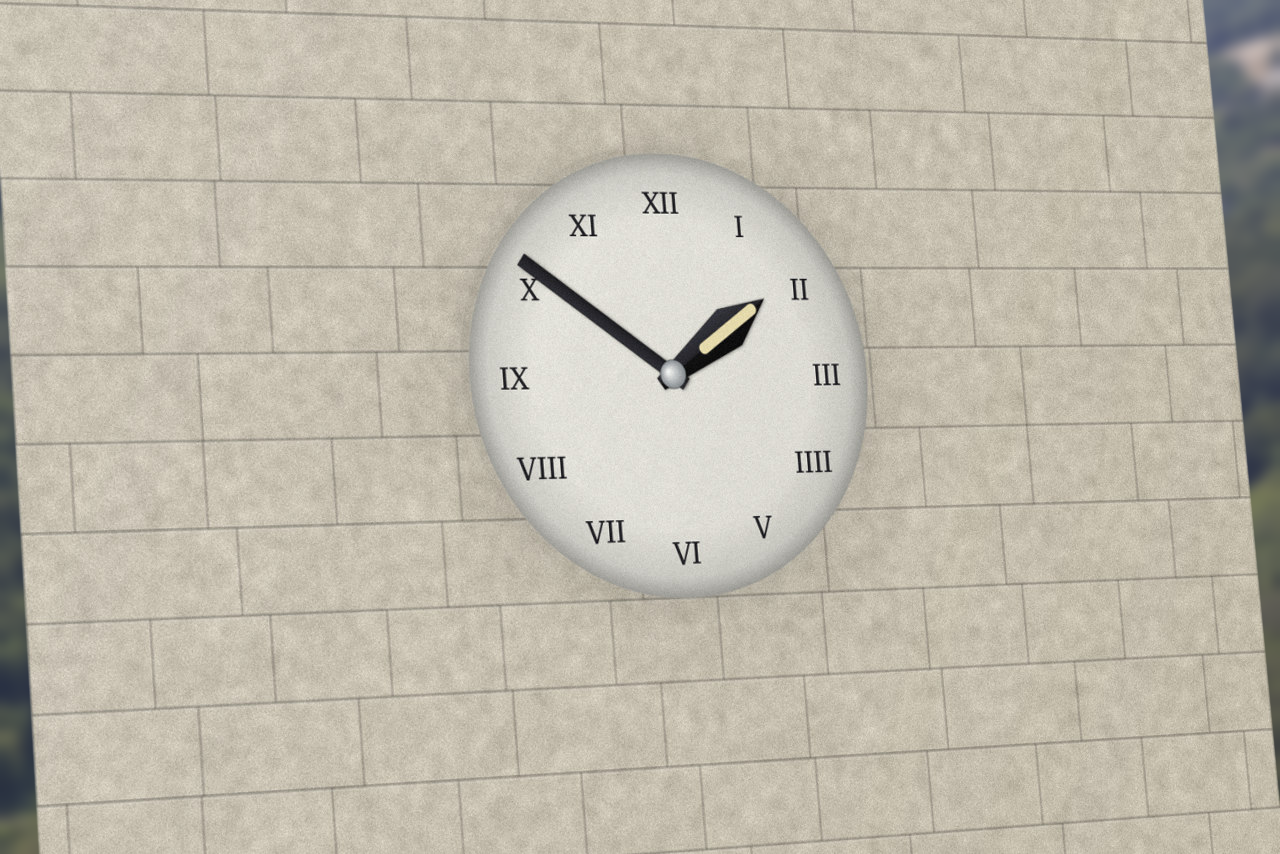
1.51
